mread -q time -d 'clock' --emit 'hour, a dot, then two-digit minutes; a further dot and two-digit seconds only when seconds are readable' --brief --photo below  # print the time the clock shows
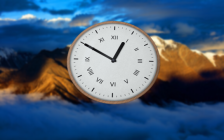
12.50
